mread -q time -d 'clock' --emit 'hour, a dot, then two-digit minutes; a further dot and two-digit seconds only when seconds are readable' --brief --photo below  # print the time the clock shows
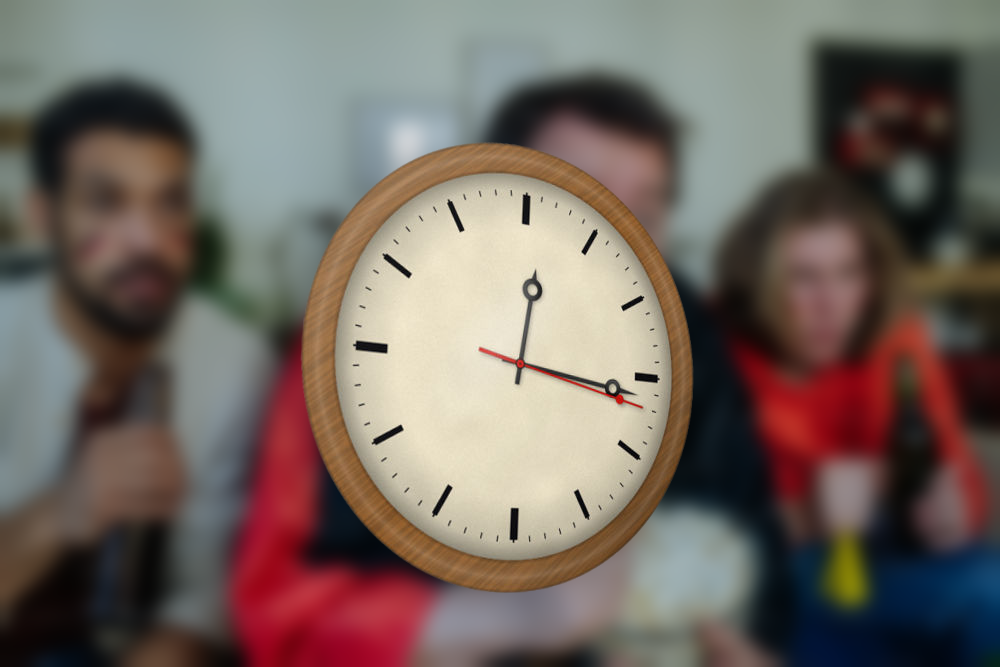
12.16.17
